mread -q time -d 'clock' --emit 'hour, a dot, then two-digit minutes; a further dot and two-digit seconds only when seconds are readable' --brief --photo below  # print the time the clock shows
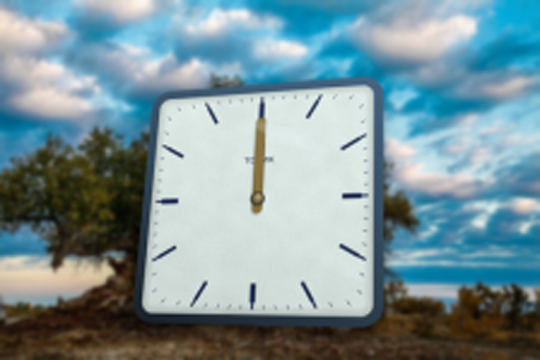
12.00
